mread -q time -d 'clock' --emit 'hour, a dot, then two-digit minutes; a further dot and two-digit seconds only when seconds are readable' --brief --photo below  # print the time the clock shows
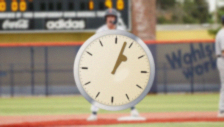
1.03
